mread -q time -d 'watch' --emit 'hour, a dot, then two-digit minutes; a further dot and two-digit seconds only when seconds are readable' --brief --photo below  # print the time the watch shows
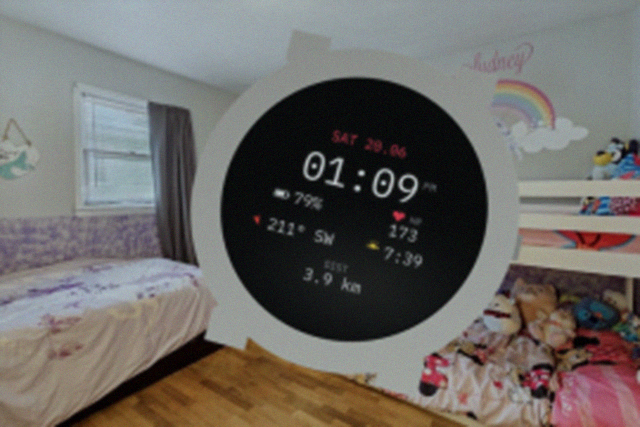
1.09
